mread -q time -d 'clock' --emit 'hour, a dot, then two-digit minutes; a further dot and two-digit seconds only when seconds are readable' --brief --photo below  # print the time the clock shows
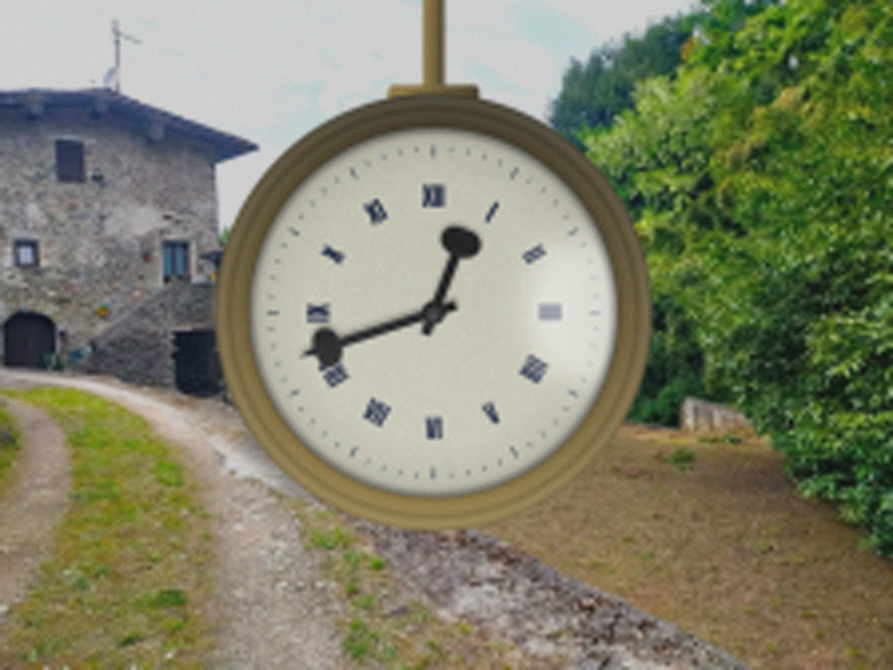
12.42
